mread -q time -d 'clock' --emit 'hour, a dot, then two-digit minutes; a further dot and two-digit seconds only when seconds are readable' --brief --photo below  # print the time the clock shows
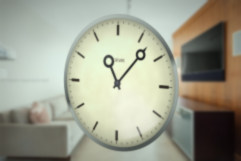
11.07
